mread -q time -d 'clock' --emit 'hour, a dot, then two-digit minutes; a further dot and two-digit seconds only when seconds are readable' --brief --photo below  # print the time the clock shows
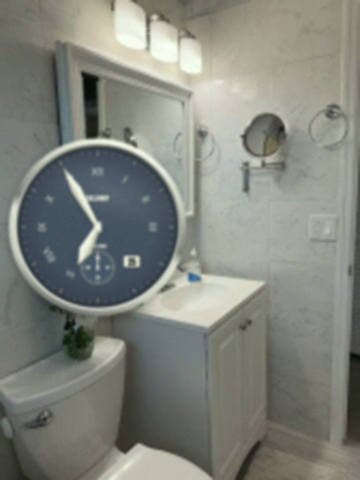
6.55
